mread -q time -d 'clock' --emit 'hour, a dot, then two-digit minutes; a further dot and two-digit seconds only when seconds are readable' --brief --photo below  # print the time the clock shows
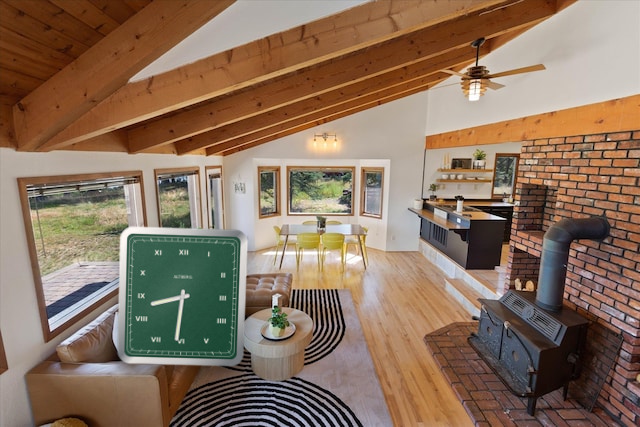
8.31
